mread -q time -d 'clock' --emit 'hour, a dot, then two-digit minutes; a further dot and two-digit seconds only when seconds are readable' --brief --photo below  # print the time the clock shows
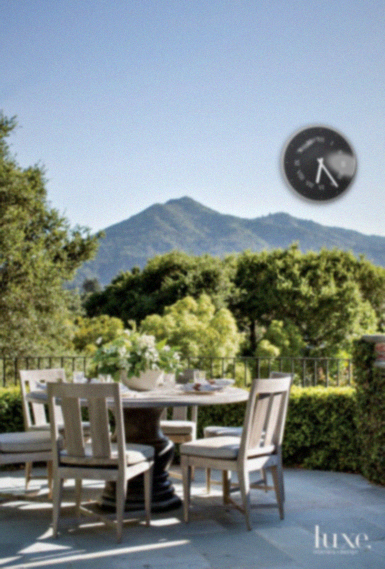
6.24
